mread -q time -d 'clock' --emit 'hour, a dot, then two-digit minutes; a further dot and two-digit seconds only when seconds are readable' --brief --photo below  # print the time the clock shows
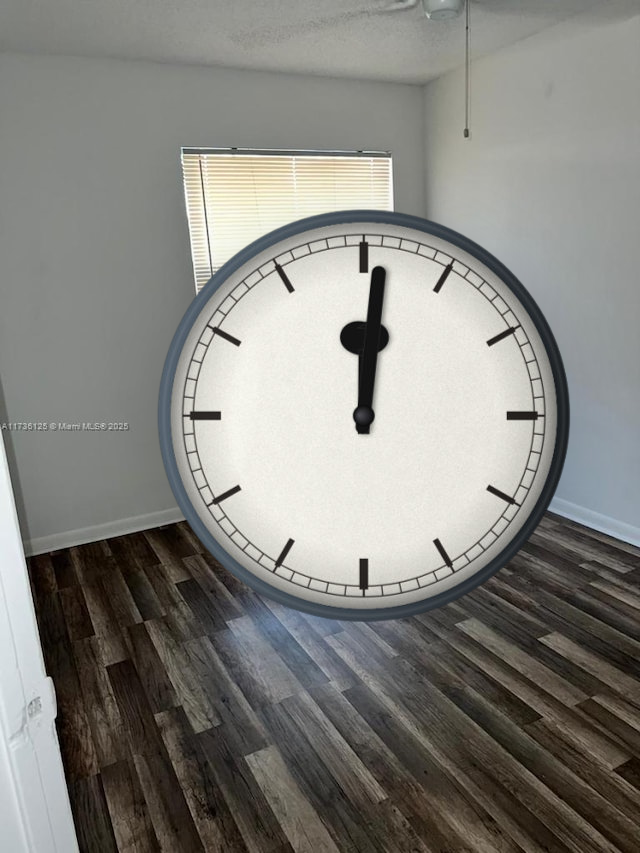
12.01
